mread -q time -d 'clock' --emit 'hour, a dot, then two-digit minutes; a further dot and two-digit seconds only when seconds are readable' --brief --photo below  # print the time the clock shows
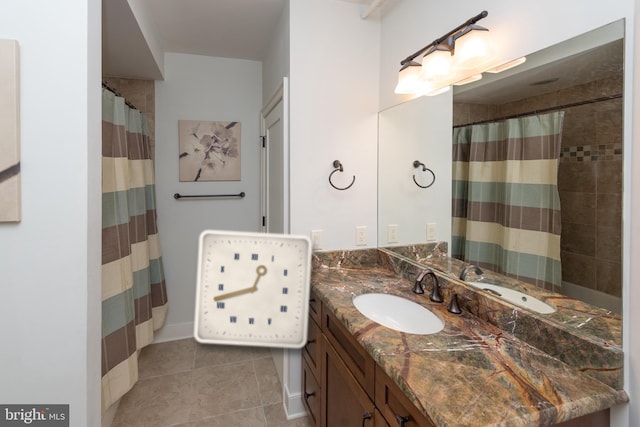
12.42
